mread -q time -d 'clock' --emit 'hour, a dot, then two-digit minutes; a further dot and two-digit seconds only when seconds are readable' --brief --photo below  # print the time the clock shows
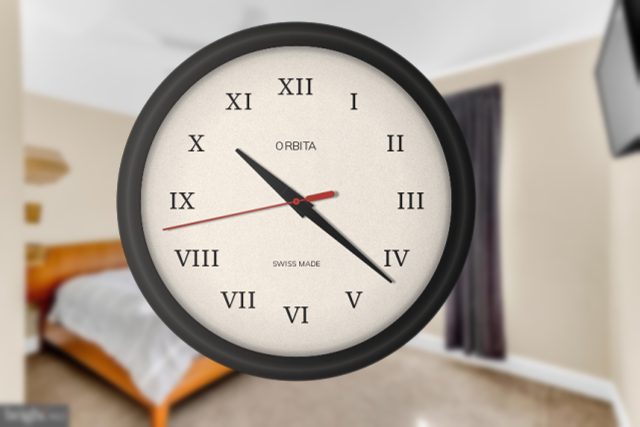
10.21.43
